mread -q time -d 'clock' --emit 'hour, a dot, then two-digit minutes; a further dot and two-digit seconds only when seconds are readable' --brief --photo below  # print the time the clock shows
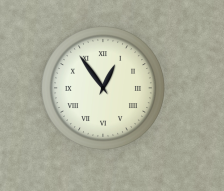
12.54
